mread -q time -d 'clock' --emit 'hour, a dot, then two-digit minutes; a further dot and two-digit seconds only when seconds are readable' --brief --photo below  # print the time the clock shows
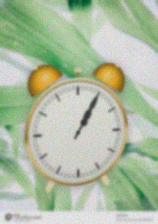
1.05
